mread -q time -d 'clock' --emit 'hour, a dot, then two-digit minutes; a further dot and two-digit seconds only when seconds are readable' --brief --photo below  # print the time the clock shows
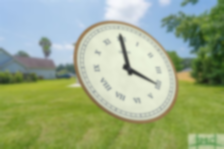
4.00
